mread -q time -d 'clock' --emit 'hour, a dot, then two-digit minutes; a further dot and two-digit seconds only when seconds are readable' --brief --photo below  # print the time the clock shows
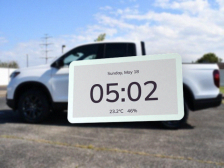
5.02
